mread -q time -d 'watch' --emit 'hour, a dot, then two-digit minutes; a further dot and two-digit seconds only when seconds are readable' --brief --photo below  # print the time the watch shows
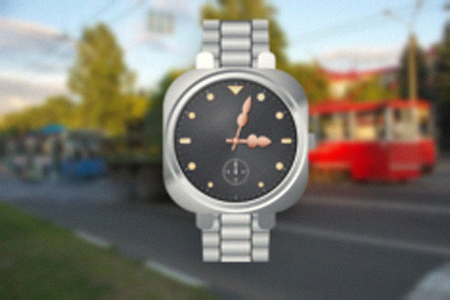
3.03
